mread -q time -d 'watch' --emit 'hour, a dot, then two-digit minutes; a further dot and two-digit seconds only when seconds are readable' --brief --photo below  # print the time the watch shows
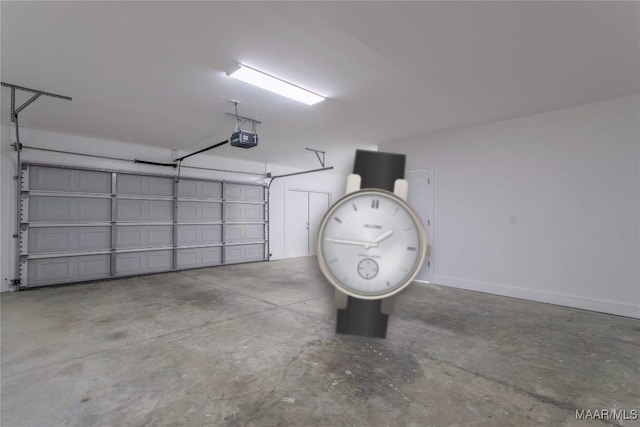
1.45
